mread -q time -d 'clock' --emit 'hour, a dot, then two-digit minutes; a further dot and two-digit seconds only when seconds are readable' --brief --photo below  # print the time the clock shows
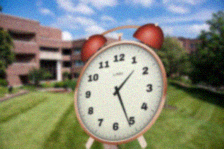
1.26
